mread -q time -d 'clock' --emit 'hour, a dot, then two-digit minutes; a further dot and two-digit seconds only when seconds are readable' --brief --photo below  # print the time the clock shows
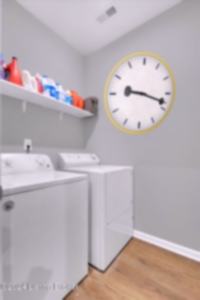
9.18
